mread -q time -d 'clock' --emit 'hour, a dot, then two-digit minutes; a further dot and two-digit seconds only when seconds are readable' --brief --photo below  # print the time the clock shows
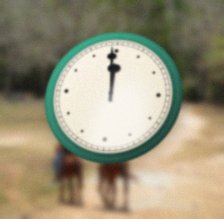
11.59
